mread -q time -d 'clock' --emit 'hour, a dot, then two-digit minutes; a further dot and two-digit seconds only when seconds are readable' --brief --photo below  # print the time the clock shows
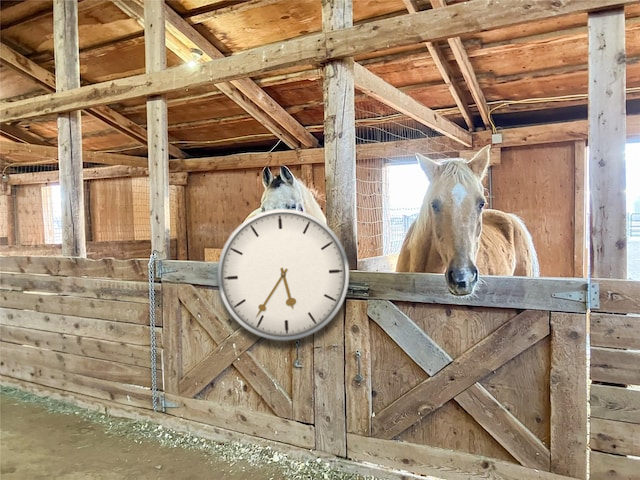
5.36
